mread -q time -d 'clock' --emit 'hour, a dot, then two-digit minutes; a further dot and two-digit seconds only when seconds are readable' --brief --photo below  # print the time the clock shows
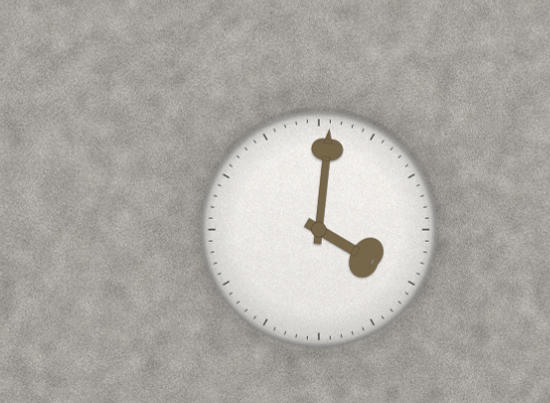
4.01
